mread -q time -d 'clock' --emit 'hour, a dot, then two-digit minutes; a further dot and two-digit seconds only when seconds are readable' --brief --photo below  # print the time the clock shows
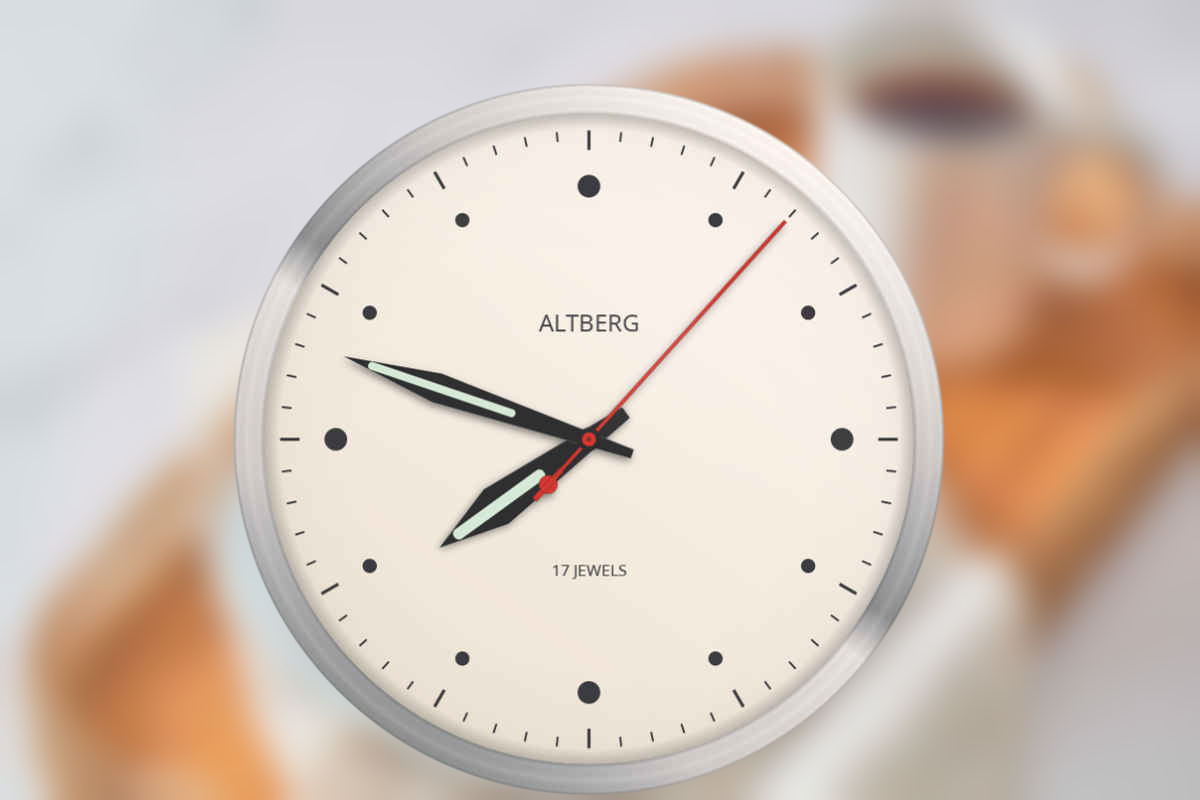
7.48.07
